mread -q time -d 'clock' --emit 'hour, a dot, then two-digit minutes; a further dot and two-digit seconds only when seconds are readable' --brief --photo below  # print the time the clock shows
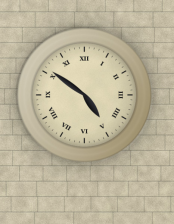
4.51
